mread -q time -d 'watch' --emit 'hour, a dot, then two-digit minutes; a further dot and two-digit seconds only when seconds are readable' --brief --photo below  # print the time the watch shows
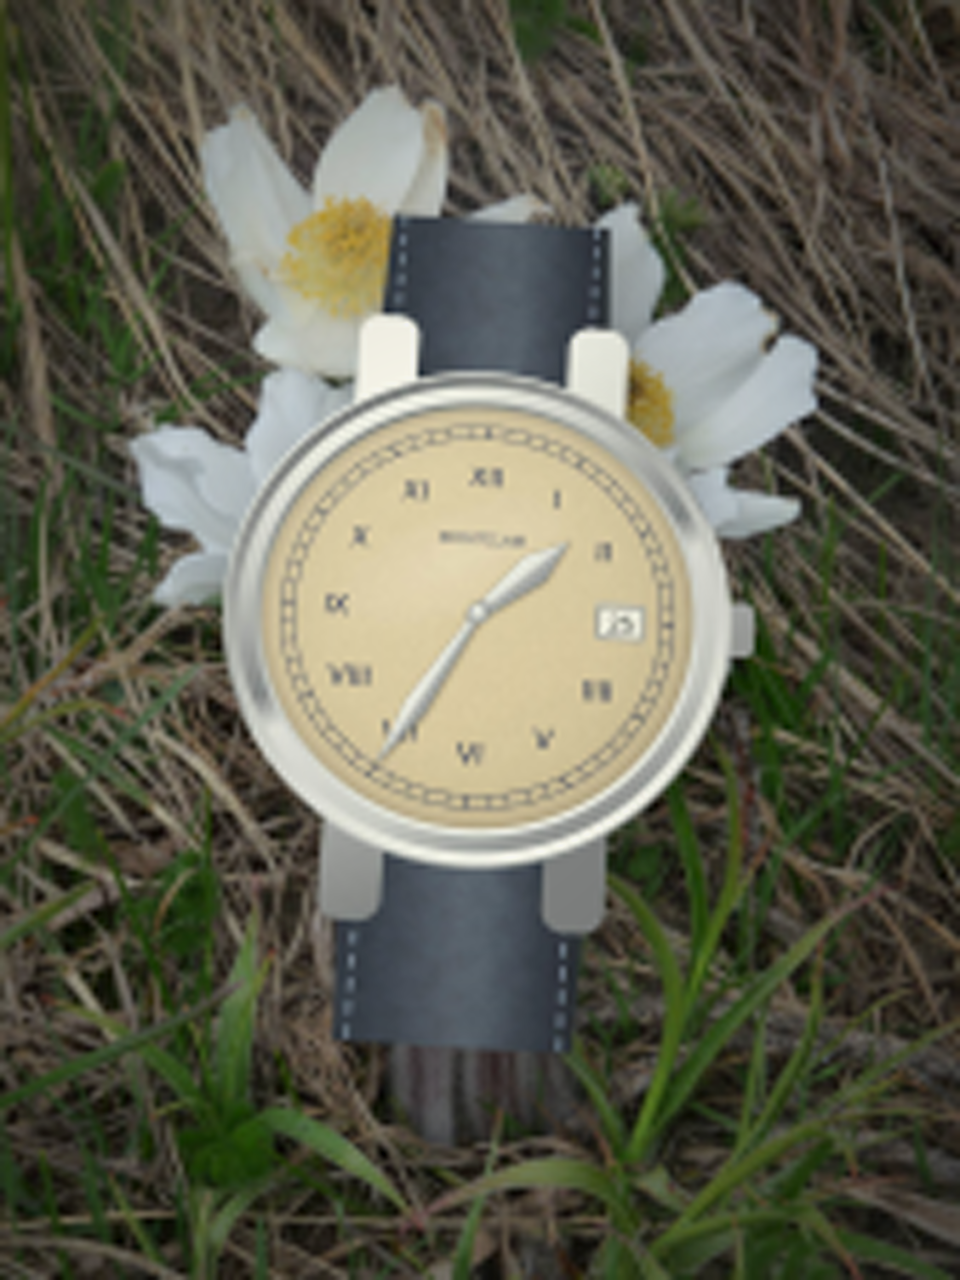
1.35
